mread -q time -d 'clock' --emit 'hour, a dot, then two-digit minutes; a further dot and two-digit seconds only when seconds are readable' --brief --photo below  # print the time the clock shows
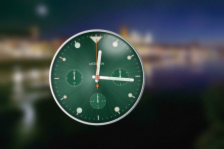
12.16
